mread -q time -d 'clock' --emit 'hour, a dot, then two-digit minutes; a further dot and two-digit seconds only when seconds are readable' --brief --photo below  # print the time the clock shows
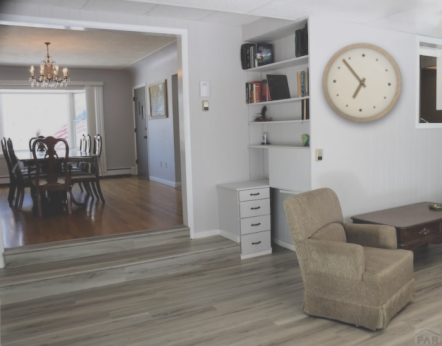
6.53
